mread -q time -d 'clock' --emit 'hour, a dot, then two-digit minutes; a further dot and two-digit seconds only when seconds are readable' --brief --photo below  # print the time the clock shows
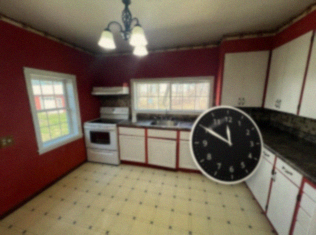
11.50
